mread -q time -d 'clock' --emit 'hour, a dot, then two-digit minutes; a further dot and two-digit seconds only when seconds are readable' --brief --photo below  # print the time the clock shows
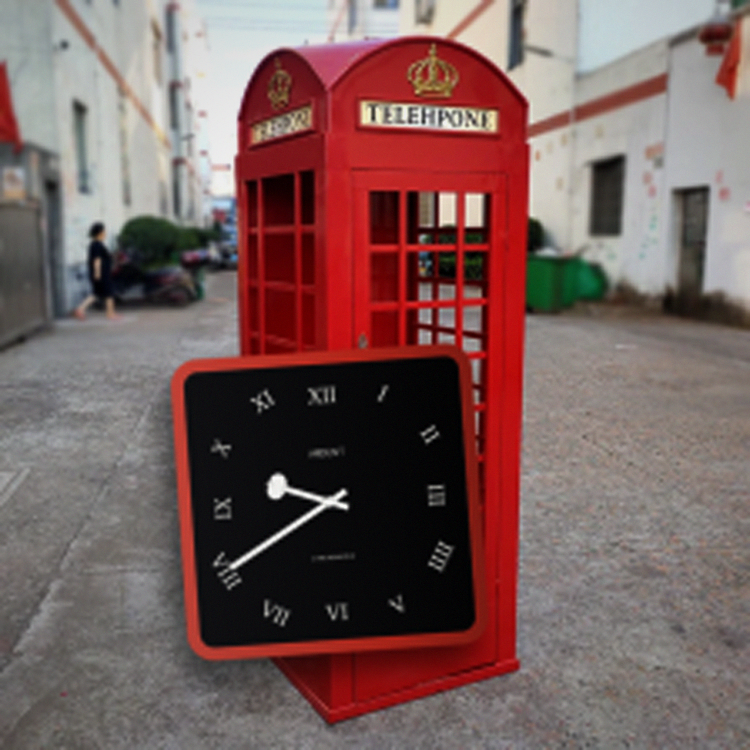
9.40
